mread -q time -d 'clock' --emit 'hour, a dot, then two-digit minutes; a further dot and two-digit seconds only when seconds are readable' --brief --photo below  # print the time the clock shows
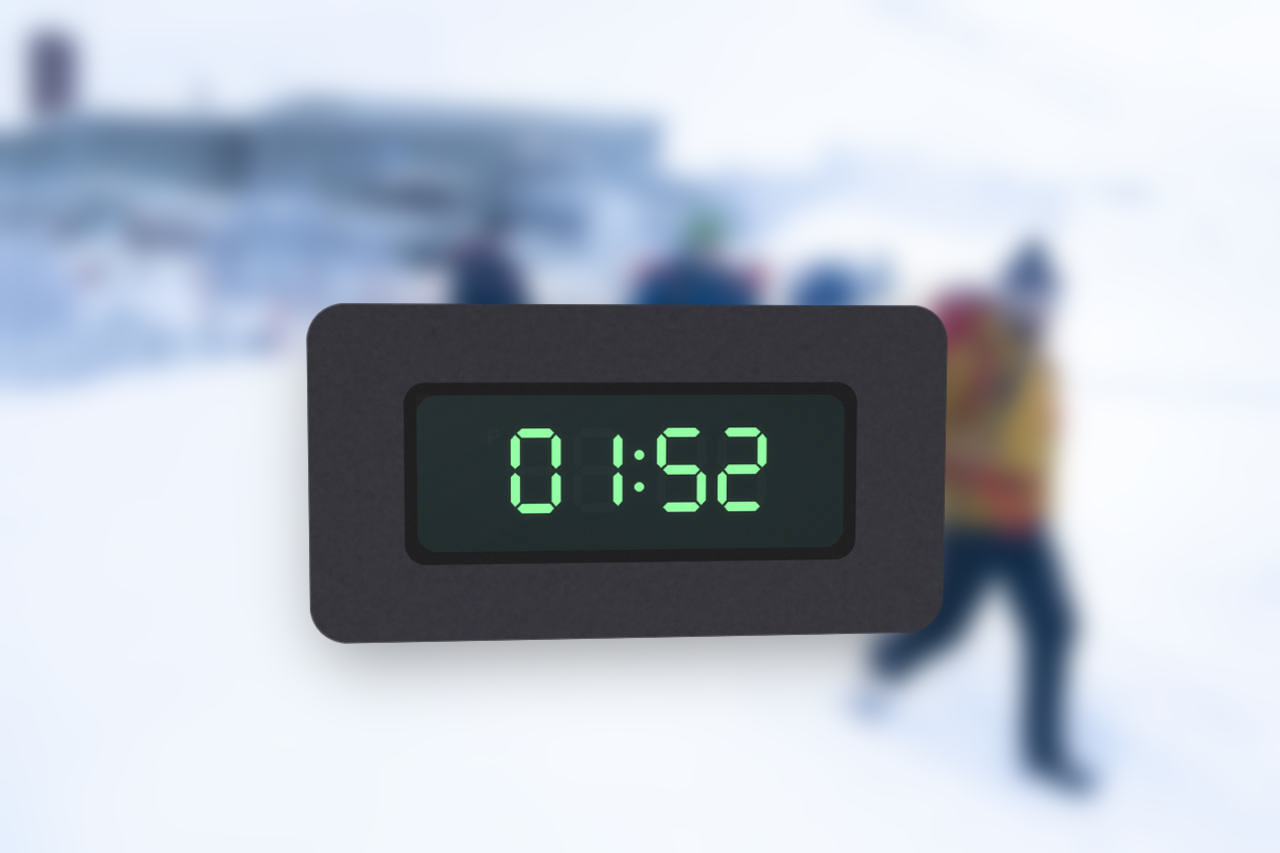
1.52
